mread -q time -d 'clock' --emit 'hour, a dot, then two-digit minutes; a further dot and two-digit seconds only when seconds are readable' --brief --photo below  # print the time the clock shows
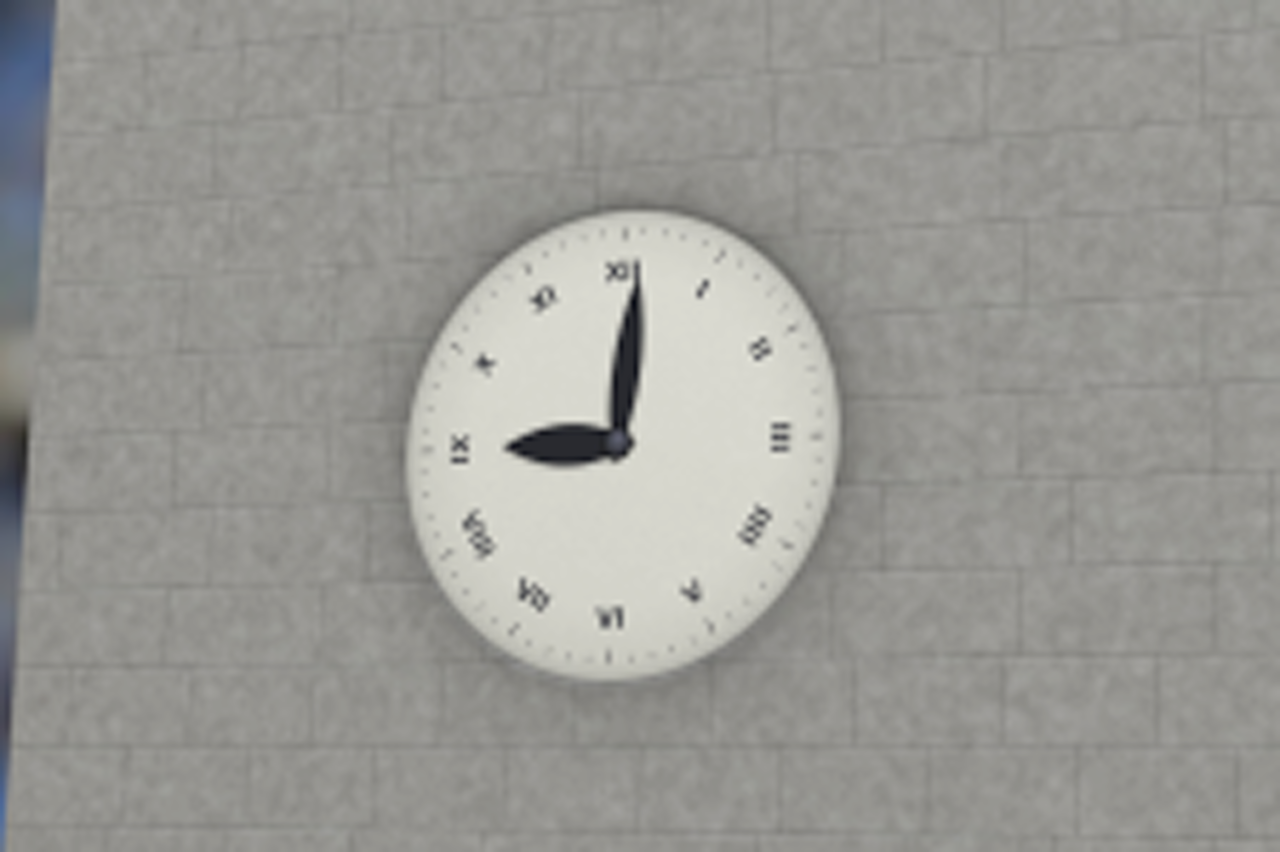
9.01
